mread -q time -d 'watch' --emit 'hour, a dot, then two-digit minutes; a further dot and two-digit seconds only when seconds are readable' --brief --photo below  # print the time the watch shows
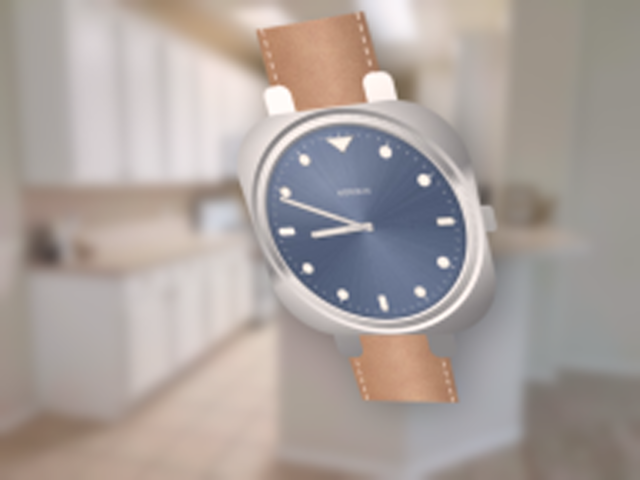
8.49
